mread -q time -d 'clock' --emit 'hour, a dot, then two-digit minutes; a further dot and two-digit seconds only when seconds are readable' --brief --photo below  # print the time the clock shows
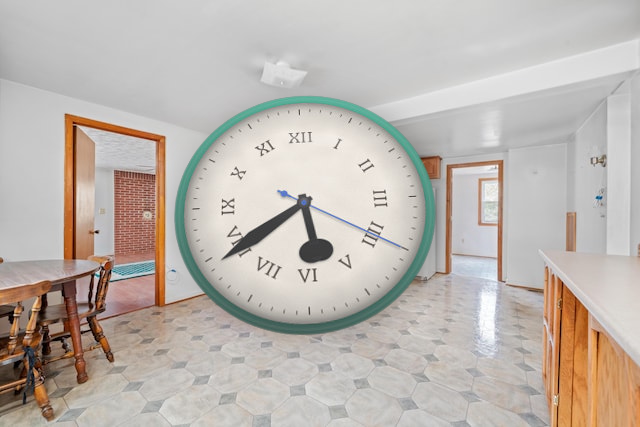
5.39.20
